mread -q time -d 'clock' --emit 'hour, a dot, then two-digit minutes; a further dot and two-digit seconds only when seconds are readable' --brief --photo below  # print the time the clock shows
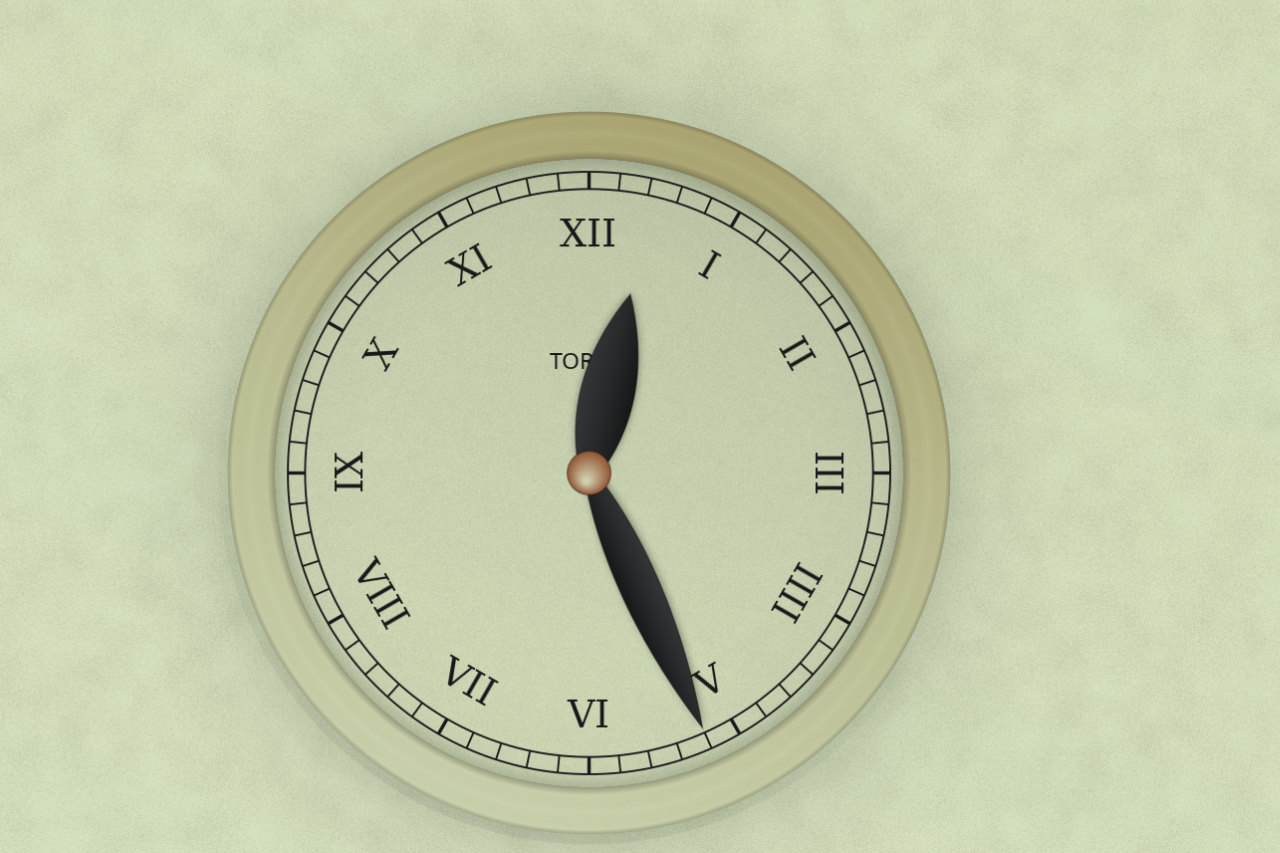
12.26
